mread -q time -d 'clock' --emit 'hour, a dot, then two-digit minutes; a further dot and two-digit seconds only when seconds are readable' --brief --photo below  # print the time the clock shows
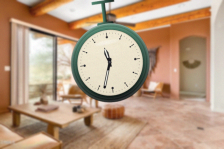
11.33
